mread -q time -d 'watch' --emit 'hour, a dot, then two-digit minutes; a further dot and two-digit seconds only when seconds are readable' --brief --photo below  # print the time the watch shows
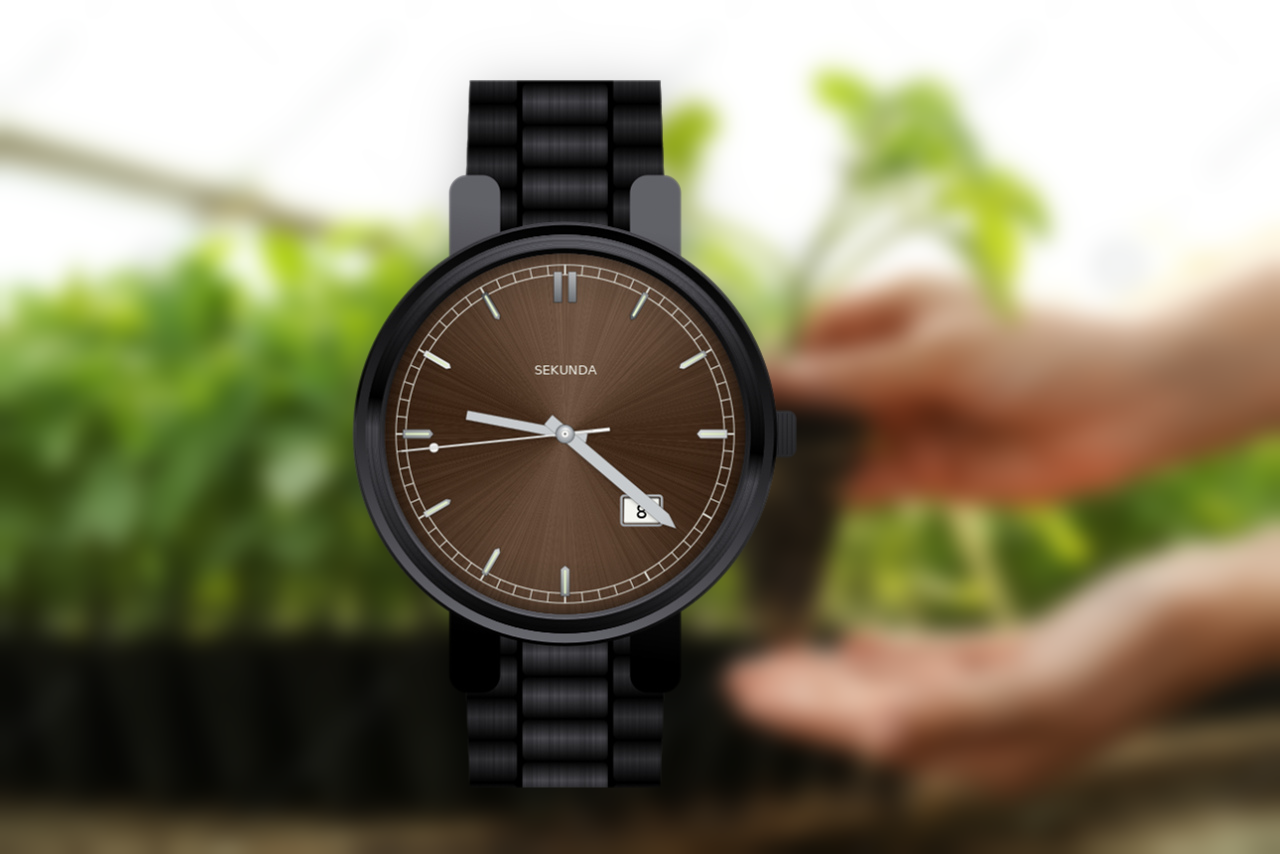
9.21.44
